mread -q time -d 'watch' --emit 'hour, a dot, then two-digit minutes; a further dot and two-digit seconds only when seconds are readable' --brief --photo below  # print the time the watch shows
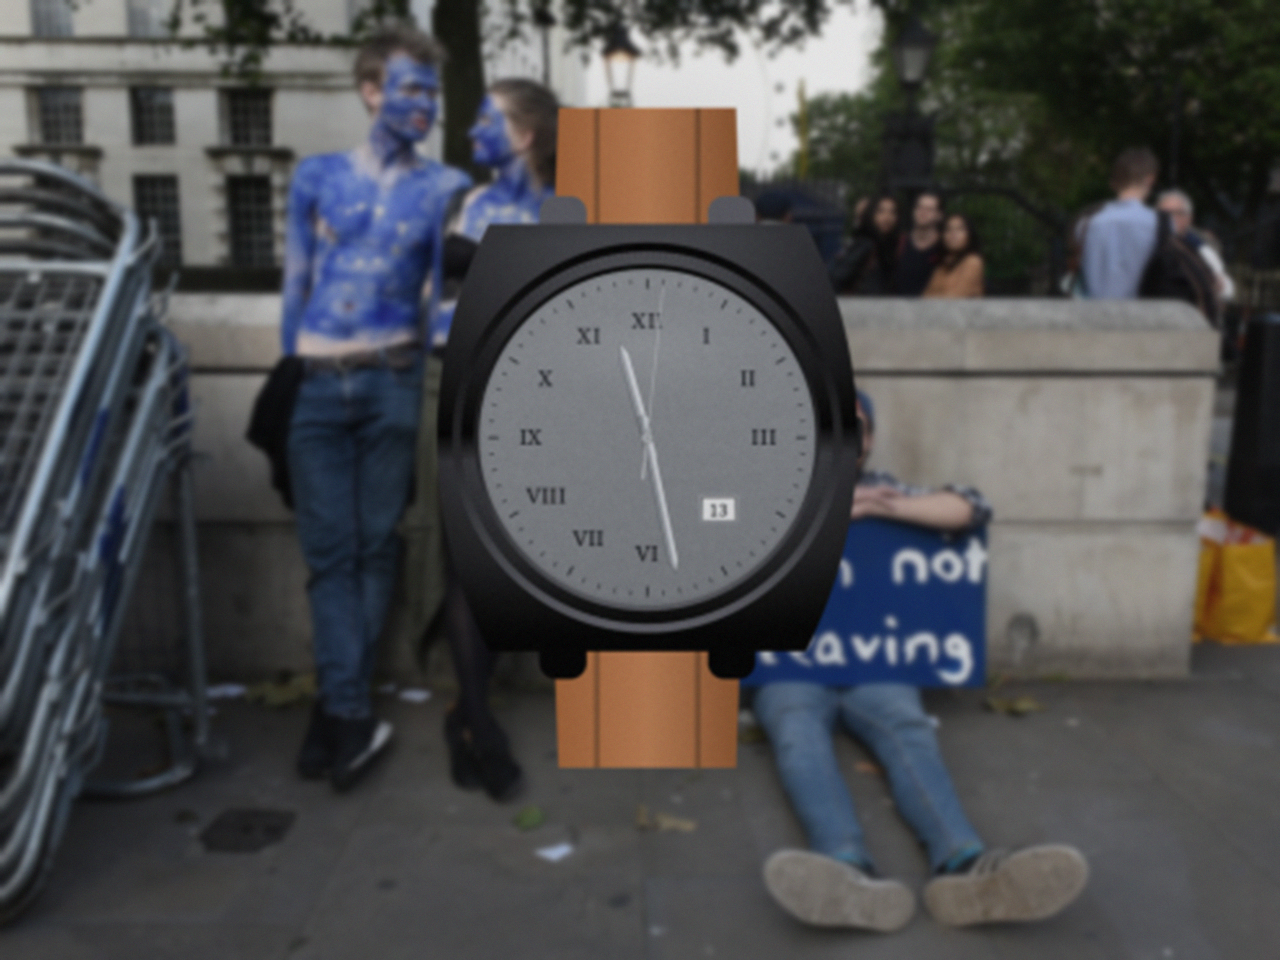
11.28.01
